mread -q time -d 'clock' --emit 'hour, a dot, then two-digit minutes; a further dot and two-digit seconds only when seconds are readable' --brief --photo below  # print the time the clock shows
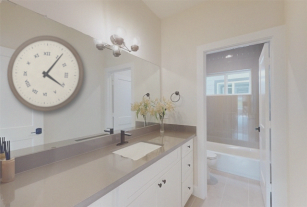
4.06
